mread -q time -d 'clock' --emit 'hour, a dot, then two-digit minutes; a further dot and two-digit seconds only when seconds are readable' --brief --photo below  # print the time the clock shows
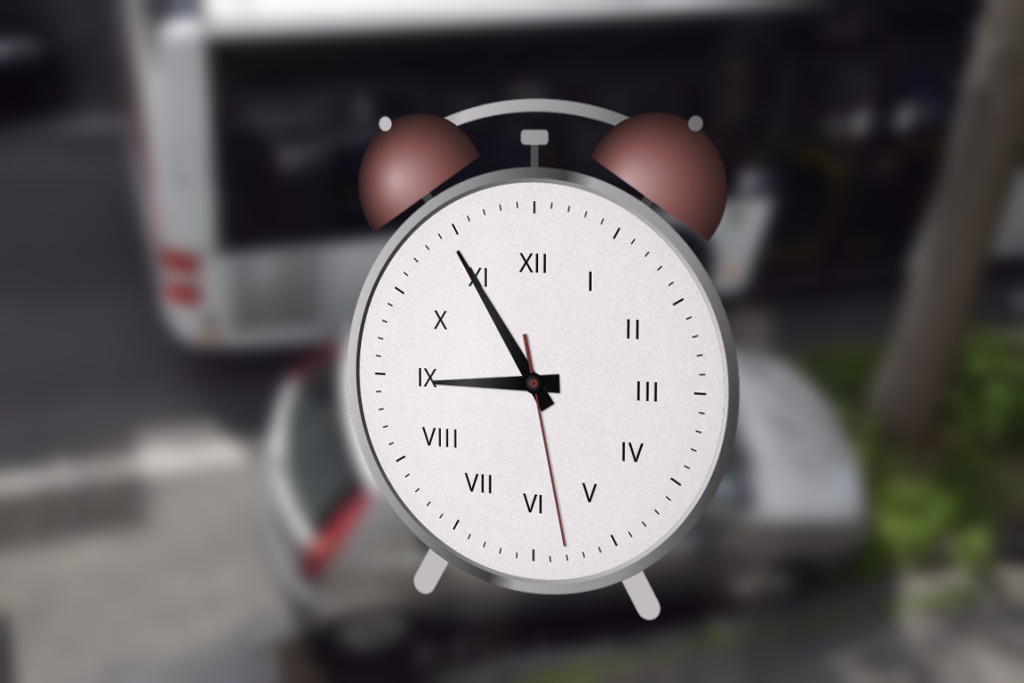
8.54.28
